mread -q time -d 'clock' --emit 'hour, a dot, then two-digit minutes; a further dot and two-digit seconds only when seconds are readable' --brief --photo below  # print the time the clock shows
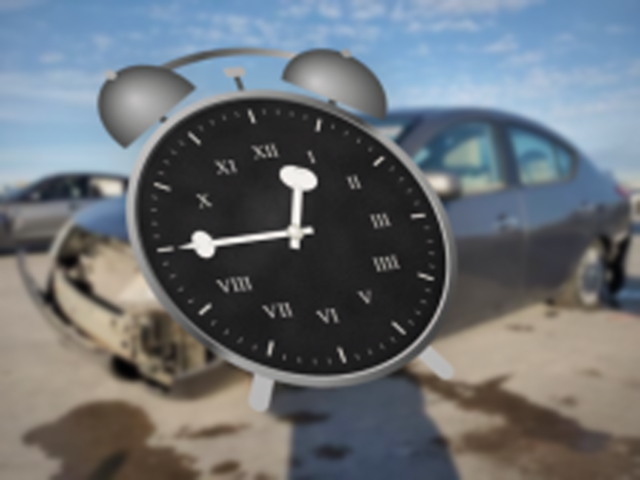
12.45
